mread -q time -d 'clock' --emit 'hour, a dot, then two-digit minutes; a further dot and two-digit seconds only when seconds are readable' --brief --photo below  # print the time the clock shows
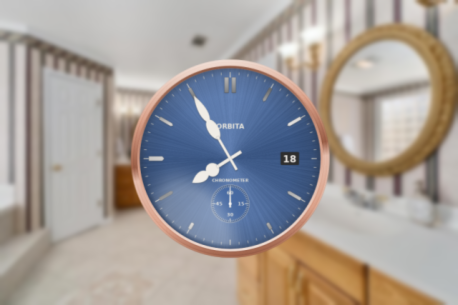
7.55
